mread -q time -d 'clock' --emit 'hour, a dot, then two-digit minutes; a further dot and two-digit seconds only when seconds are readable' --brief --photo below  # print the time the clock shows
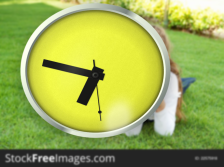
6.47.29
